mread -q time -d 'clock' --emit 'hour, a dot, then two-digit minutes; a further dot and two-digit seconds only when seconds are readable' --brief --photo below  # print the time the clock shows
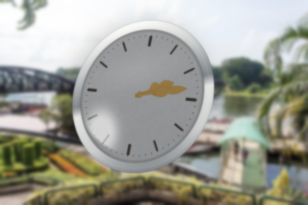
2.13
